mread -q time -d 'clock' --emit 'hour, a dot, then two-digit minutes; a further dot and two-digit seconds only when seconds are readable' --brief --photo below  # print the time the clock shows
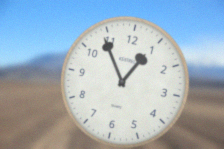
12.54
